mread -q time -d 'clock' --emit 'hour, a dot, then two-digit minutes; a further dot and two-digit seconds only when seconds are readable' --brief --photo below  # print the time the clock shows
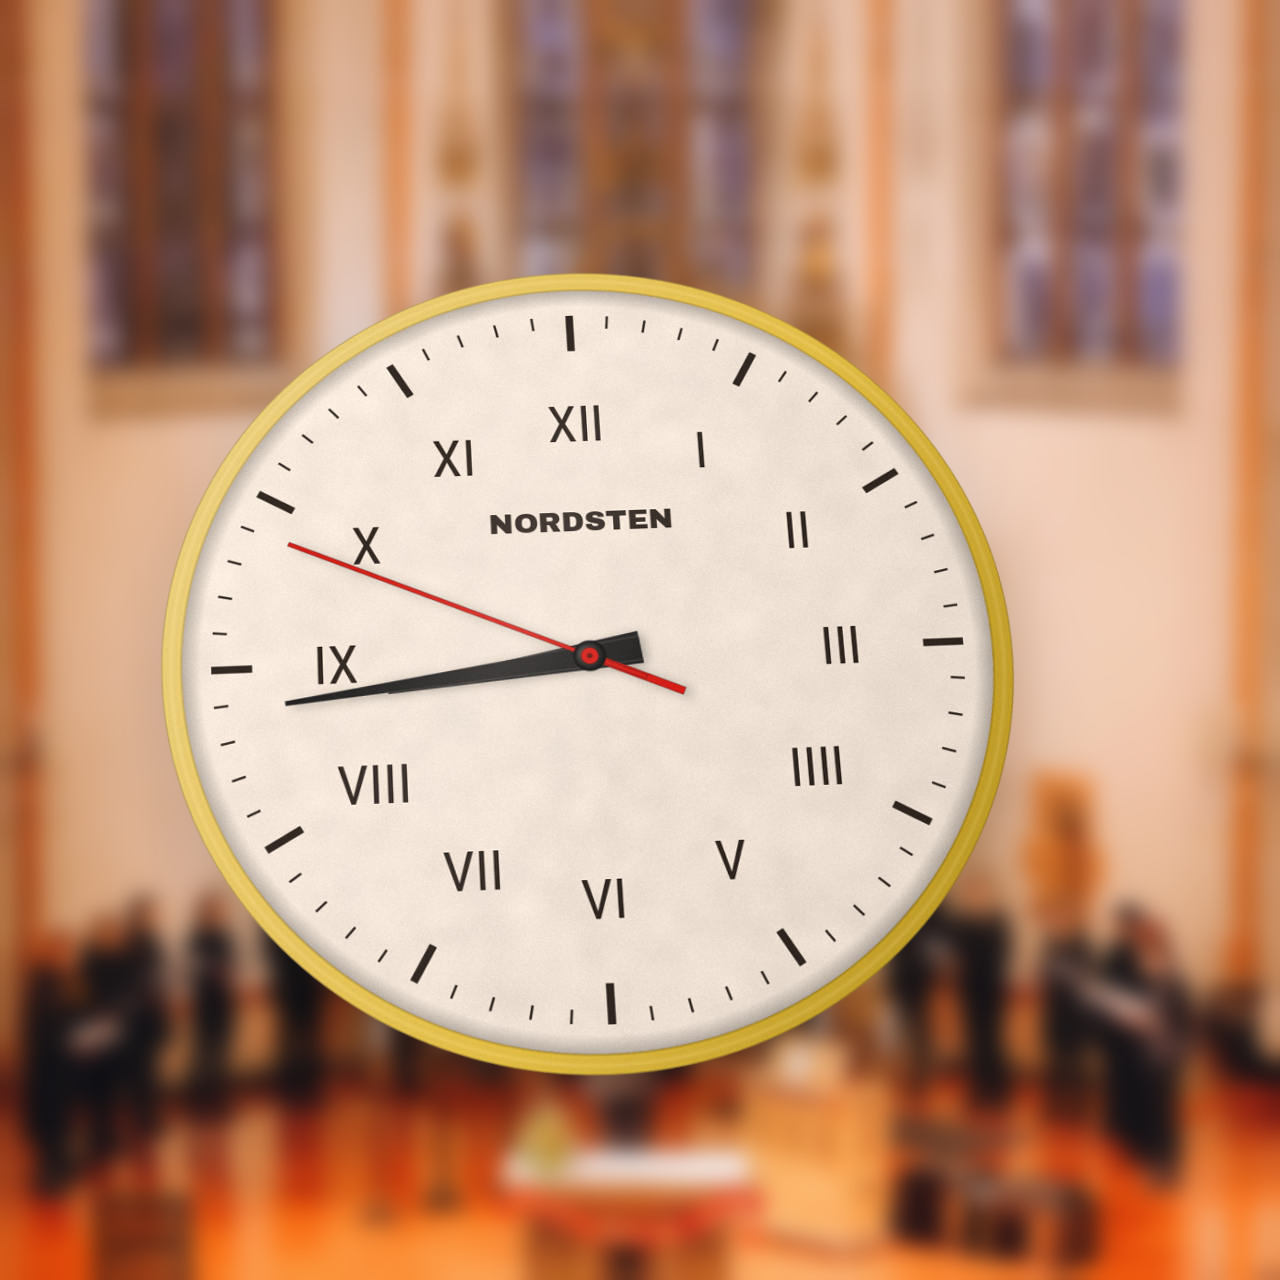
8.43.49
